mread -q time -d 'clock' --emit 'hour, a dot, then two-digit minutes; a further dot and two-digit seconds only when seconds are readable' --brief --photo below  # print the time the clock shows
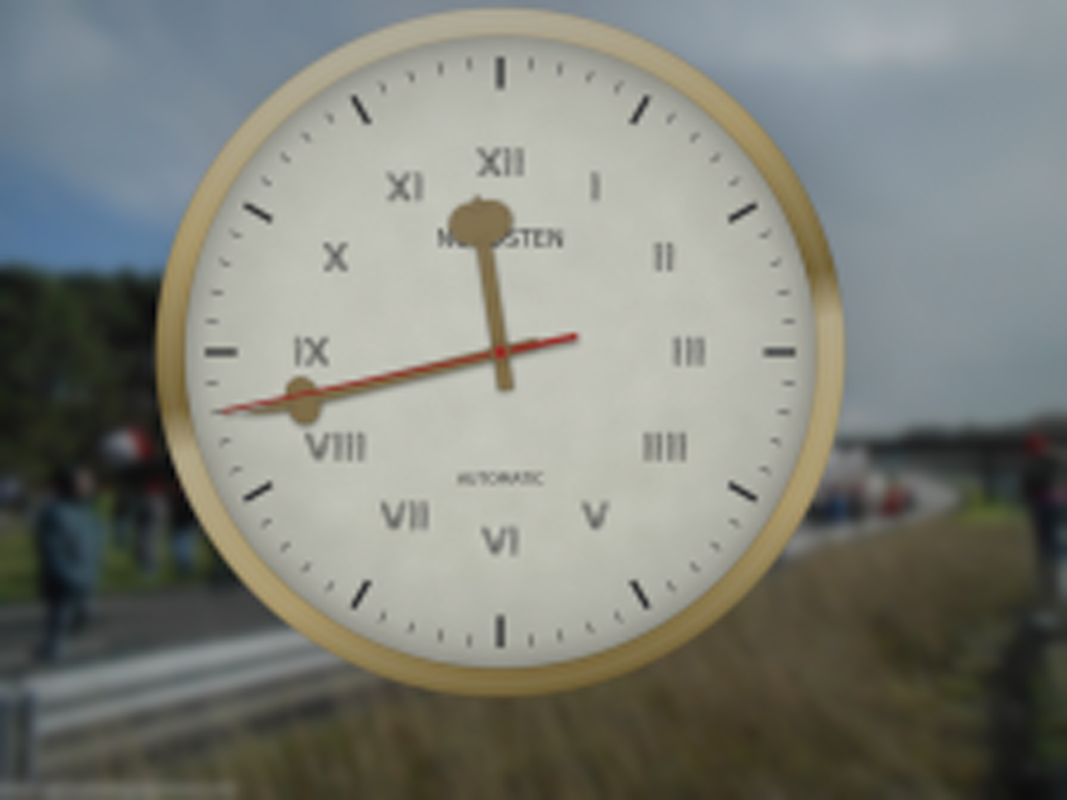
11.42.43
